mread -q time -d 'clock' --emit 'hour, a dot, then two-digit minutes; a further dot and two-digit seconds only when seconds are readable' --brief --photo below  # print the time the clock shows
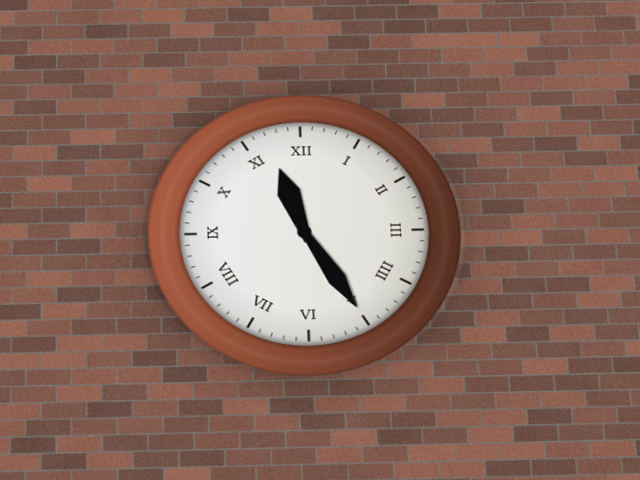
11.25
